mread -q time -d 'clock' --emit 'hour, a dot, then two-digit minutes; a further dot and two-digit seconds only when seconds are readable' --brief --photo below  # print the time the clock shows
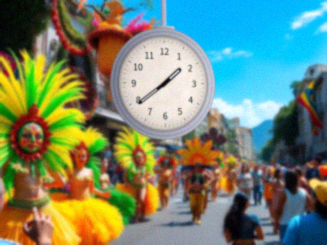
1.39
